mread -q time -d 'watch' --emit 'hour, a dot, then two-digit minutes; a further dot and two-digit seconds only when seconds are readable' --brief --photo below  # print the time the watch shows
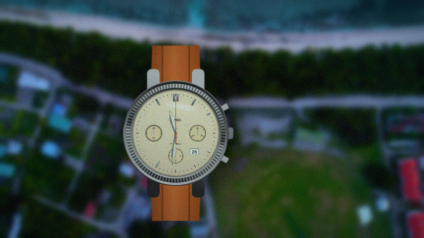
11.31
